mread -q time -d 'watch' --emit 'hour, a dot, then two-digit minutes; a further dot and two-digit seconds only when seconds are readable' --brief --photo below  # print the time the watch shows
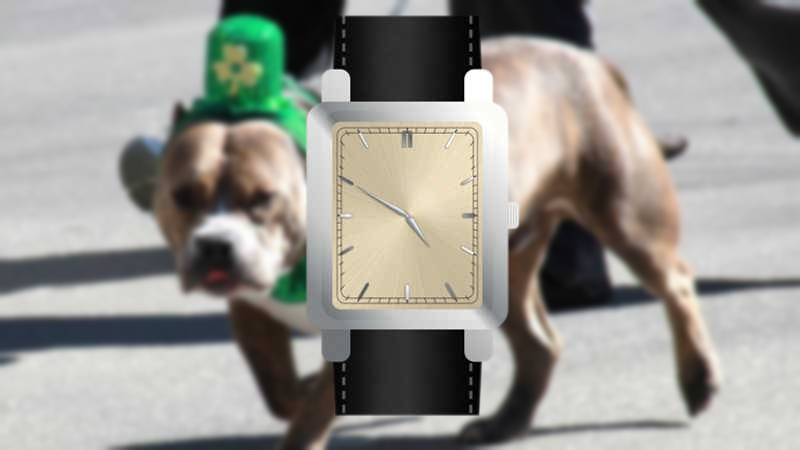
4.50
